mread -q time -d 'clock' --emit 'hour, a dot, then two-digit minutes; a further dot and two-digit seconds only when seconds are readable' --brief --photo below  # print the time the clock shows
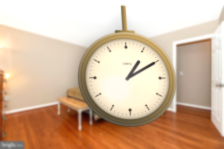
1.10
